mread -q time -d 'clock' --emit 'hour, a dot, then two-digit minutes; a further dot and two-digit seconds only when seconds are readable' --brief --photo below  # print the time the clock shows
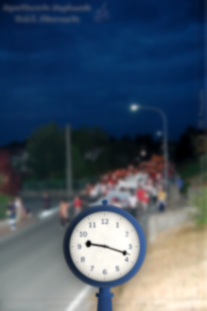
9.18
